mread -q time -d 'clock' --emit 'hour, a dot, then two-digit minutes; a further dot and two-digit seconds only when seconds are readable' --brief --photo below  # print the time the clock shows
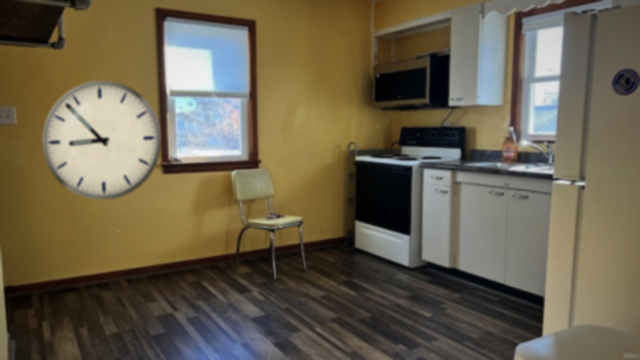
8.53
